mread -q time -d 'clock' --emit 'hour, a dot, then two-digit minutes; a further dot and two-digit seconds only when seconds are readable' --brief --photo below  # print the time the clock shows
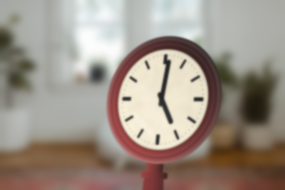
5.01
